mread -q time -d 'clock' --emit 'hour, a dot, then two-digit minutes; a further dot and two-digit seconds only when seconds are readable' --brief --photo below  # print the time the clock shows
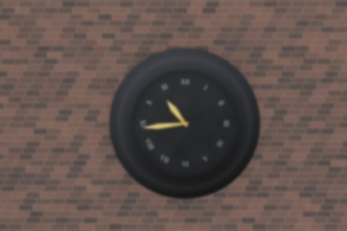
10.44
